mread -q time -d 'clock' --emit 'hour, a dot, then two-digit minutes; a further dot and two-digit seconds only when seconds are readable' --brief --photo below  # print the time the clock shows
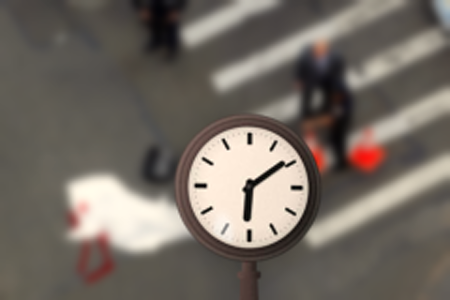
6.09
